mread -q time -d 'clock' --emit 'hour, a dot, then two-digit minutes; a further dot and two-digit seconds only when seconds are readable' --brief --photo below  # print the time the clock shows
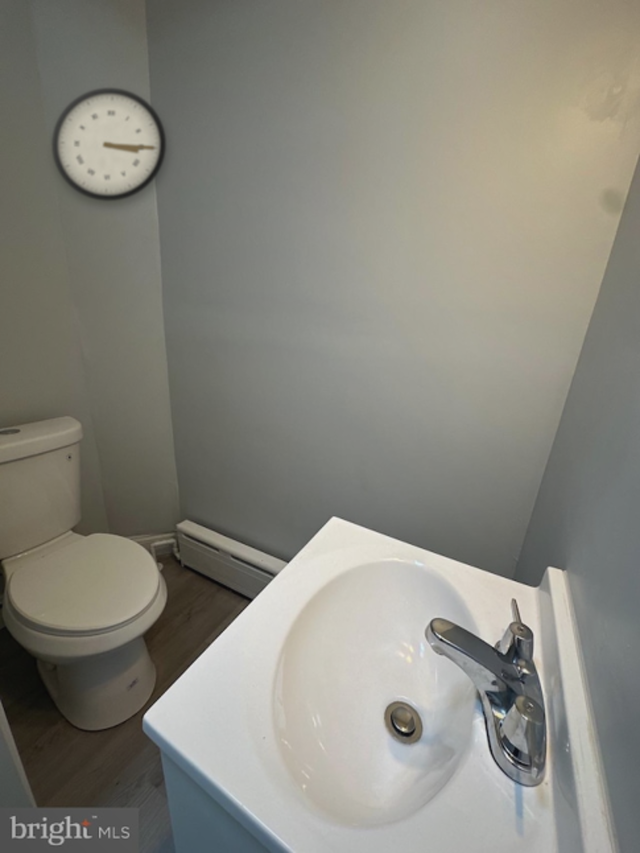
3.15
